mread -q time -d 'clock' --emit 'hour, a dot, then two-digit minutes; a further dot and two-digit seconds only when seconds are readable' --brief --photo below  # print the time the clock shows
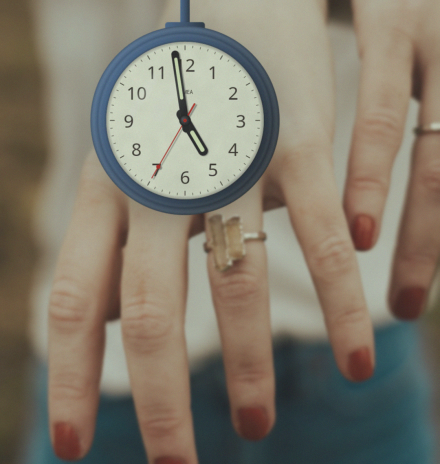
4.58.35
